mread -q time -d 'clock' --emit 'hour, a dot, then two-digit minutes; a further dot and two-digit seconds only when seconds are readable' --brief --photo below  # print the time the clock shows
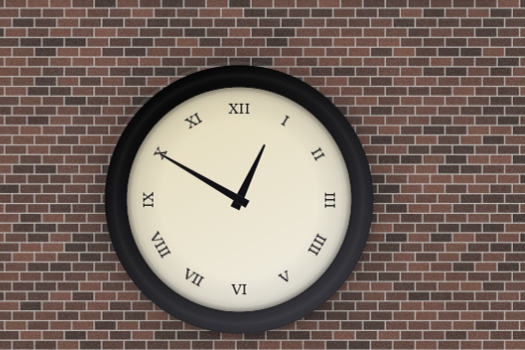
12.50
